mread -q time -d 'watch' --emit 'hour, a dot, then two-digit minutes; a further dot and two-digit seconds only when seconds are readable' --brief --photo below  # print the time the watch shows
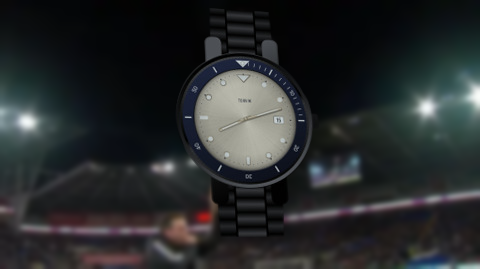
8.12
